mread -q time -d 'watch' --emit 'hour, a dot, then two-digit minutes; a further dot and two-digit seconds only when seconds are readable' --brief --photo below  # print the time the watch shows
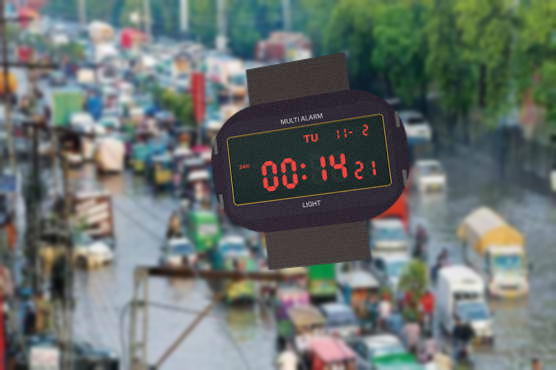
0.14.21
